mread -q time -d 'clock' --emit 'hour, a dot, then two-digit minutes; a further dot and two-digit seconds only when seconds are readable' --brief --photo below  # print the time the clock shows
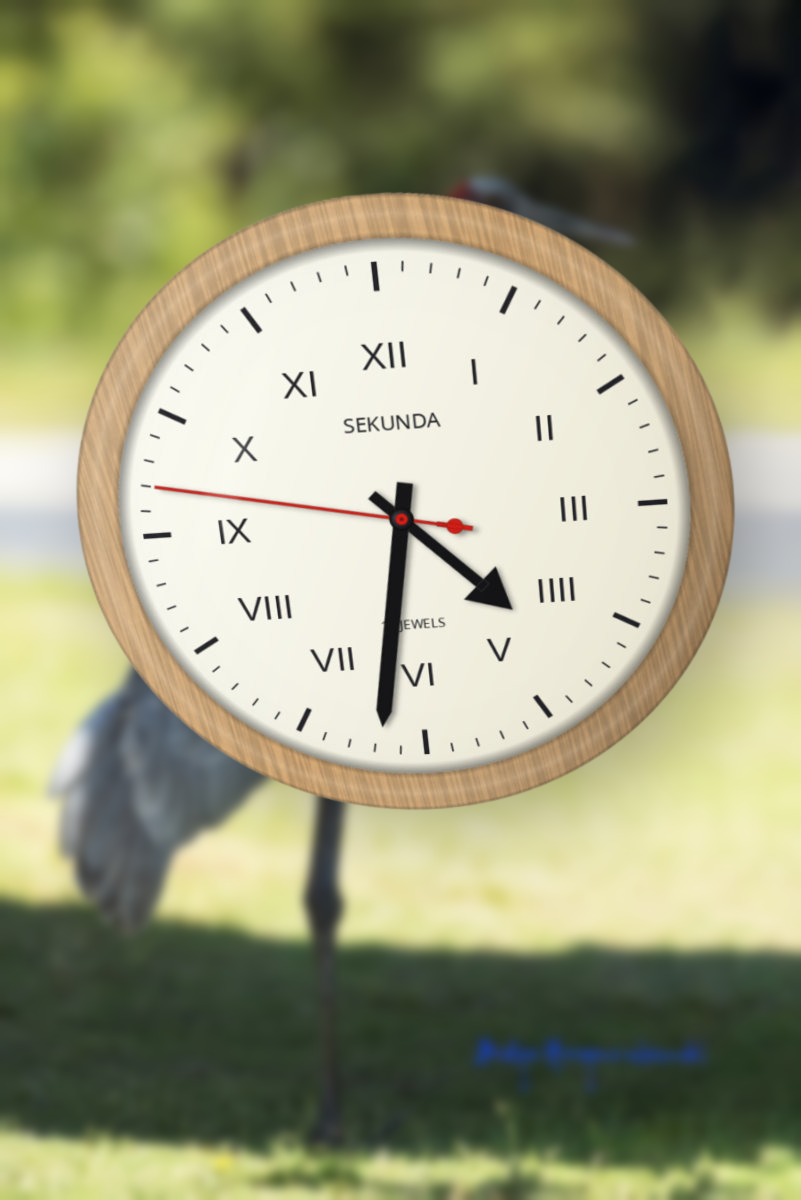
4.31.47
